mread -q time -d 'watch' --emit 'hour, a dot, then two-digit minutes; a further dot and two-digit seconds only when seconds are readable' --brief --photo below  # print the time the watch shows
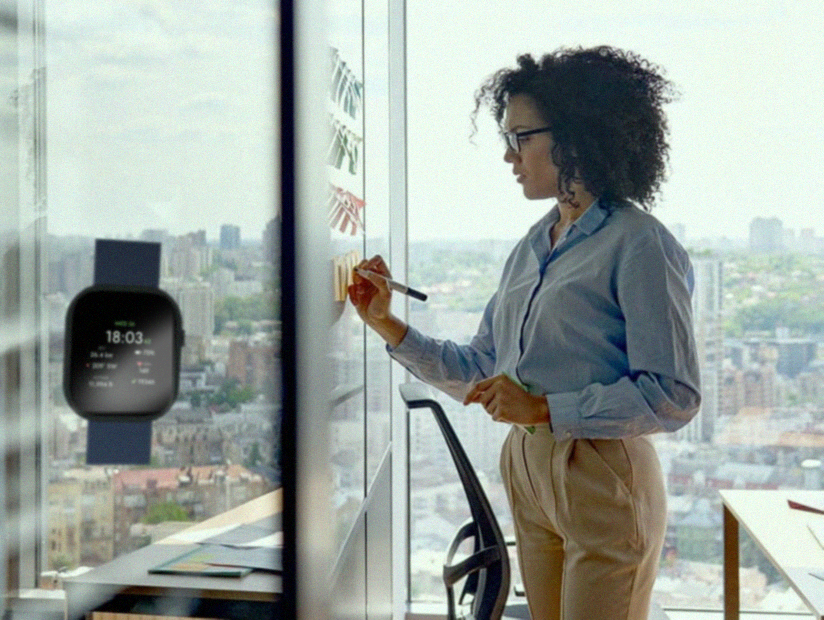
18.03
